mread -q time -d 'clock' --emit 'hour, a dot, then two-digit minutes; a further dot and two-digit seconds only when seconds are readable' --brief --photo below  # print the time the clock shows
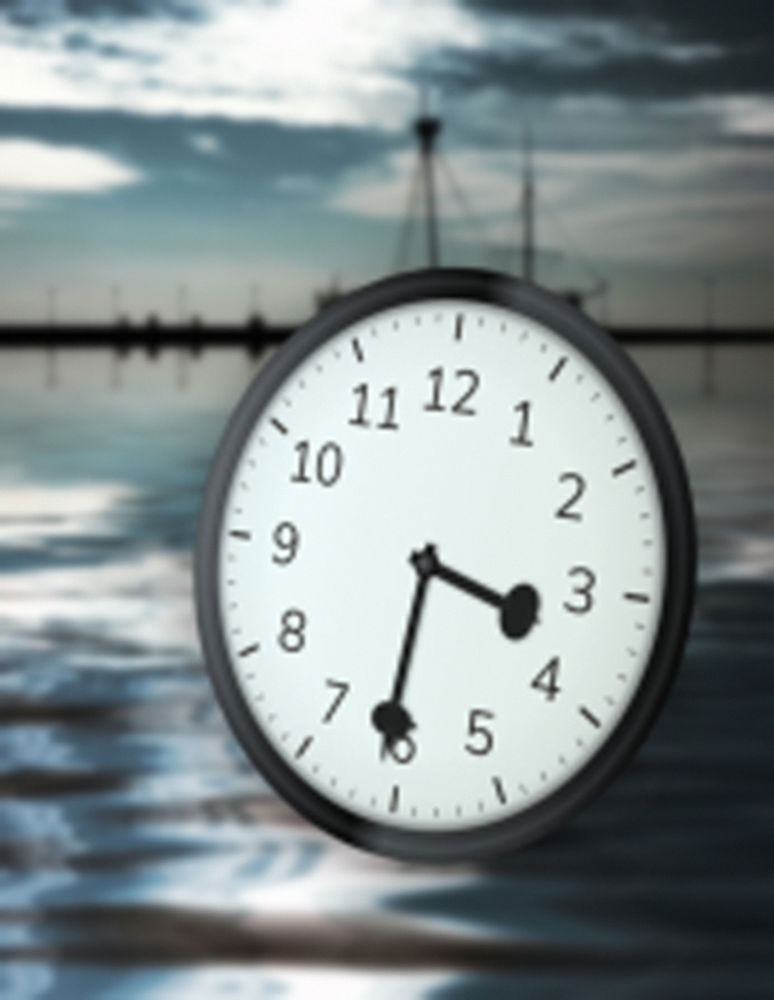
3.31
